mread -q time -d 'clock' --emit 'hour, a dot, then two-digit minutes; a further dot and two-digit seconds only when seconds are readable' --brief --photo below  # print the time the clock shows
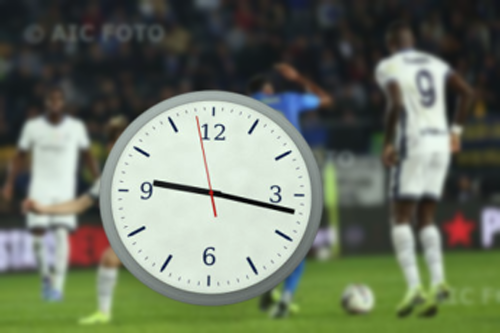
9.16.58
